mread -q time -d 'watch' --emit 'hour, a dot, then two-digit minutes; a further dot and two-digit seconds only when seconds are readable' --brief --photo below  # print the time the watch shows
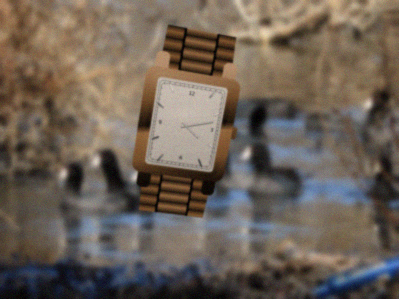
4.12
